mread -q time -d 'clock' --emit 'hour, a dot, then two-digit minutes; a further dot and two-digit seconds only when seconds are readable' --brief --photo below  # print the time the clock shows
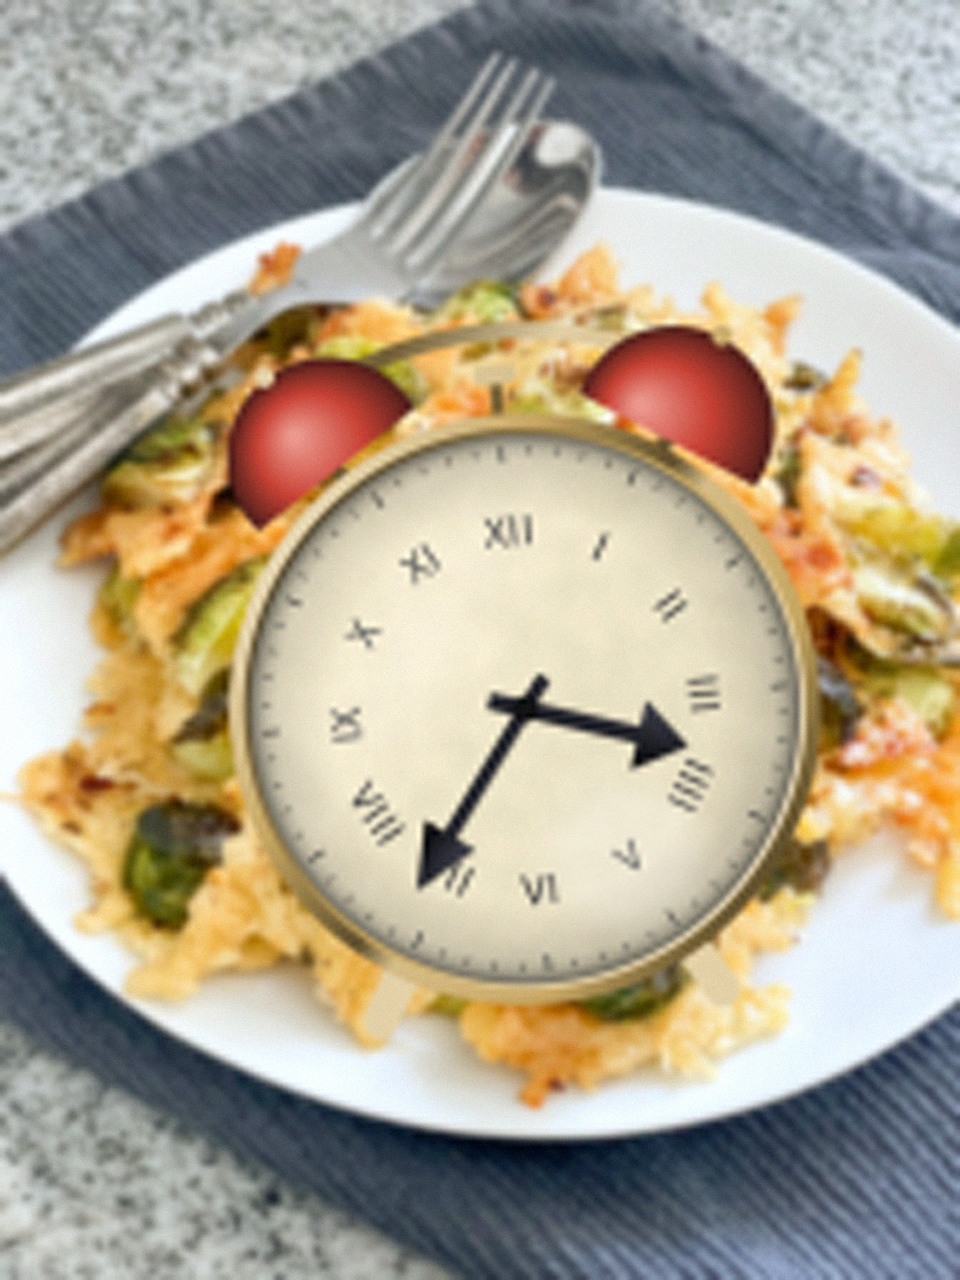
3.36
